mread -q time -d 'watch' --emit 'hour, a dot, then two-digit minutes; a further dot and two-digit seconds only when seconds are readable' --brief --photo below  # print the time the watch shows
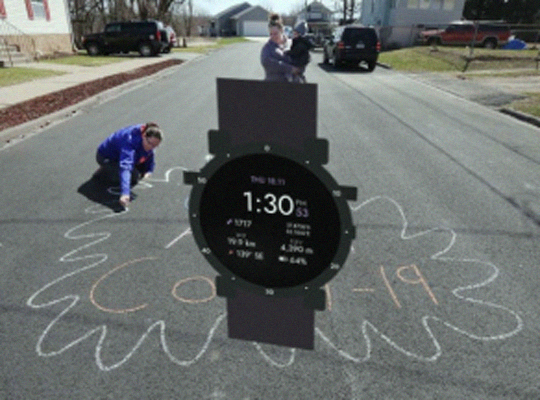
1.30
